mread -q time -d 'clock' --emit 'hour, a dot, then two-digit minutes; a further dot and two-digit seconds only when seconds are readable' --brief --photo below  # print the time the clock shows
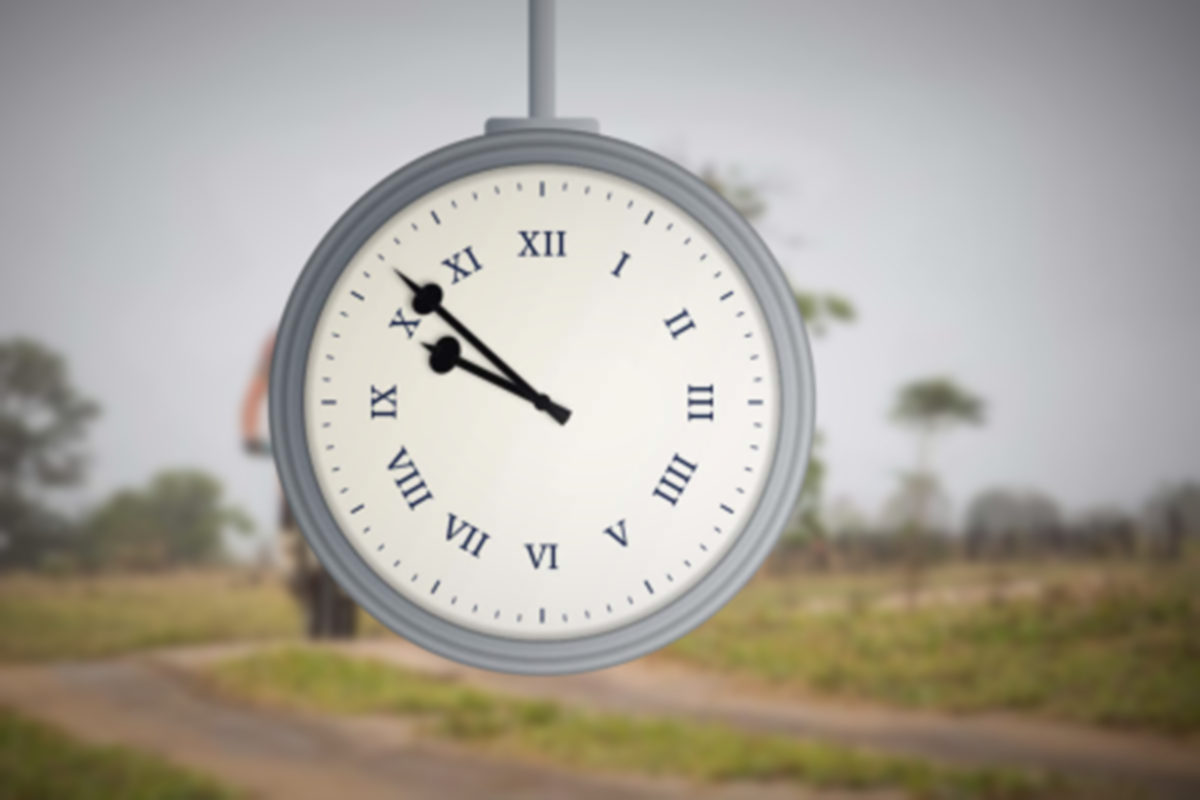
9.52
